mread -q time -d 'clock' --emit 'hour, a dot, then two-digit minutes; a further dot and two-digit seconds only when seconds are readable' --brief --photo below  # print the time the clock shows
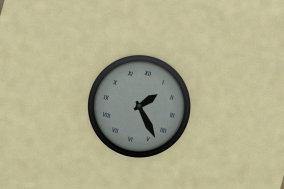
1.23
